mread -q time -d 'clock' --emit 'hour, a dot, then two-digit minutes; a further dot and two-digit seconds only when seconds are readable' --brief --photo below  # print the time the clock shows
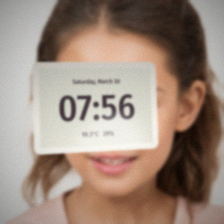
7.56
